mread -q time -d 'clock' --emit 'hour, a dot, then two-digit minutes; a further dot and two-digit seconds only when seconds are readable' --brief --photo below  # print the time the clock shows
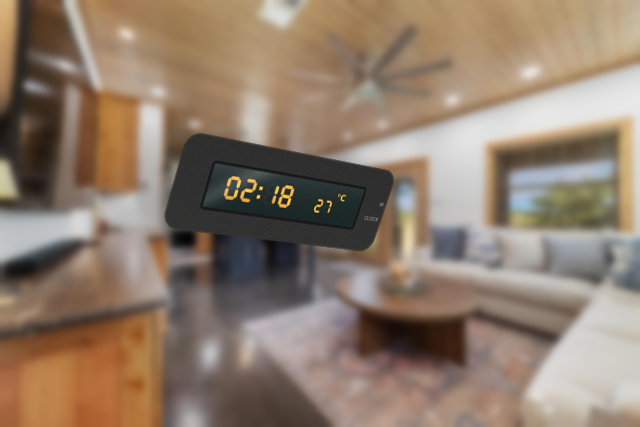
2.18
